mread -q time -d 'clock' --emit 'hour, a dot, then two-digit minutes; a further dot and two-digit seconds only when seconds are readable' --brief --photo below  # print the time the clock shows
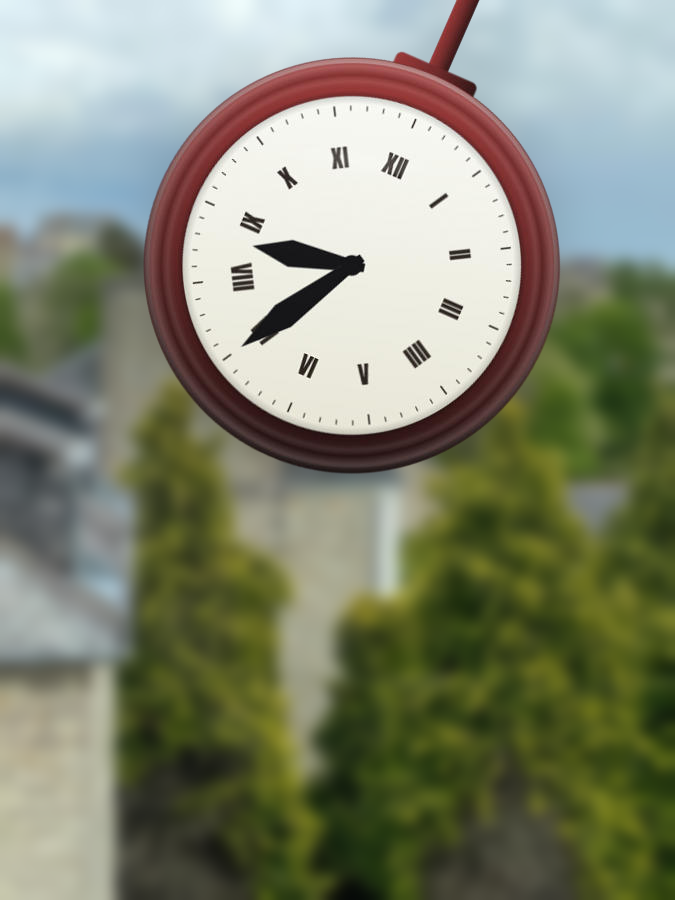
8.35
